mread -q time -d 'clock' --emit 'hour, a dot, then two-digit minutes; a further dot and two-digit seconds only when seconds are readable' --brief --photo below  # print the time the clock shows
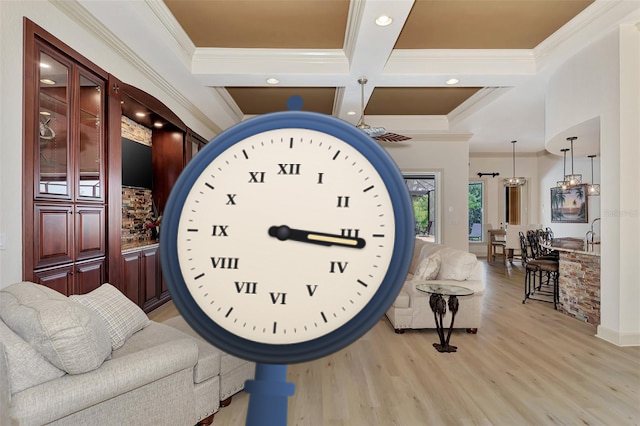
3.16
